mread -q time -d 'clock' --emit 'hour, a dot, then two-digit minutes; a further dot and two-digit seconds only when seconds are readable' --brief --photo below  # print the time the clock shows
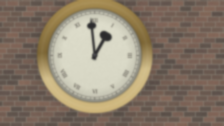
12.59
